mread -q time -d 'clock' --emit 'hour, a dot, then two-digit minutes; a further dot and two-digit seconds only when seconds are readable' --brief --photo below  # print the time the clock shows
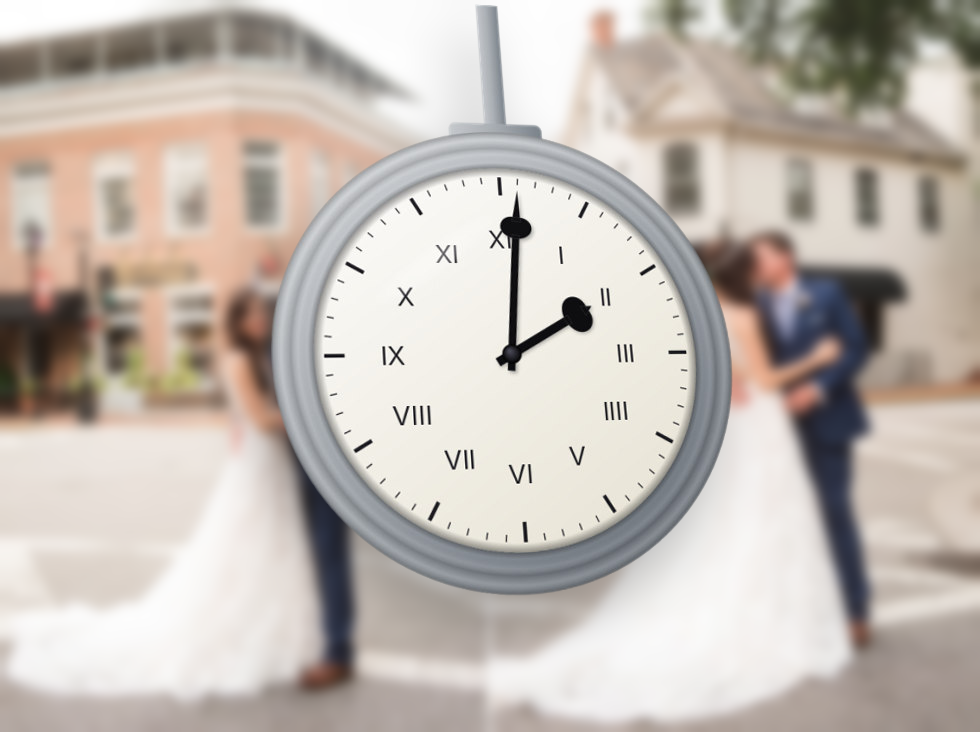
2.01
